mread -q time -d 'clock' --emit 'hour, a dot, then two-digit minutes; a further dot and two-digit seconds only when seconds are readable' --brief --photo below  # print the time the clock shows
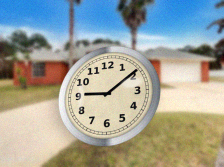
9.09
